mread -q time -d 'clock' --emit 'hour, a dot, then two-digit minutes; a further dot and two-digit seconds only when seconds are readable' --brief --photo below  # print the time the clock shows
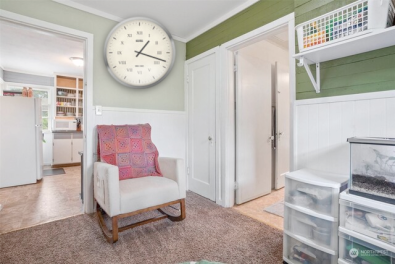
1.18
